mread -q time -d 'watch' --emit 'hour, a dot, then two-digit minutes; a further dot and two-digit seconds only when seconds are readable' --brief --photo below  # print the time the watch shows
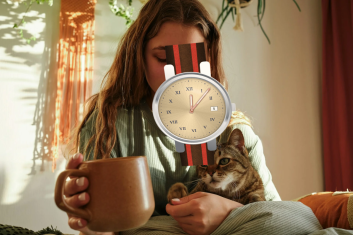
12.07
